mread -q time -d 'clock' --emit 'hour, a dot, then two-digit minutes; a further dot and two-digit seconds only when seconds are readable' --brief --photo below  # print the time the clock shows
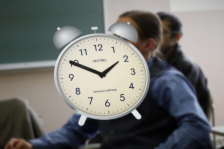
1.50
